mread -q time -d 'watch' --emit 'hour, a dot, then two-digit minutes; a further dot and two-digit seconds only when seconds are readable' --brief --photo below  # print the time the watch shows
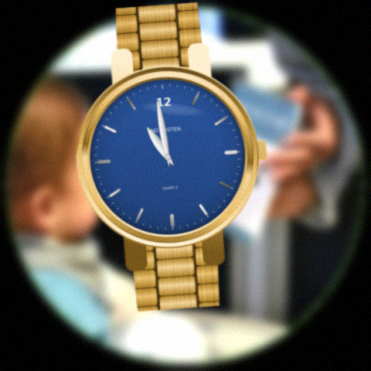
10.59
